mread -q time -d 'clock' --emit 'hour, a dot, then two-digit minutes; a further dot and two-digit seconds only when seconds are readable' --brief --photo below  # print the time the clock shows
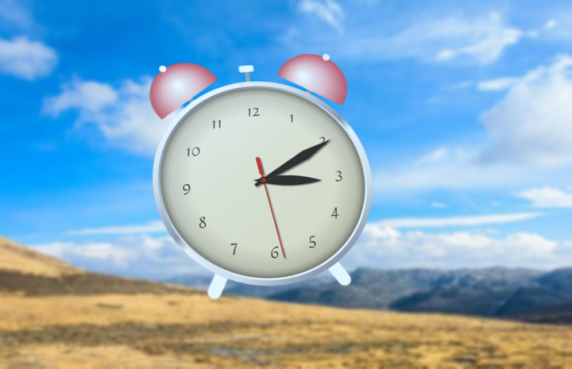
3.10.29
